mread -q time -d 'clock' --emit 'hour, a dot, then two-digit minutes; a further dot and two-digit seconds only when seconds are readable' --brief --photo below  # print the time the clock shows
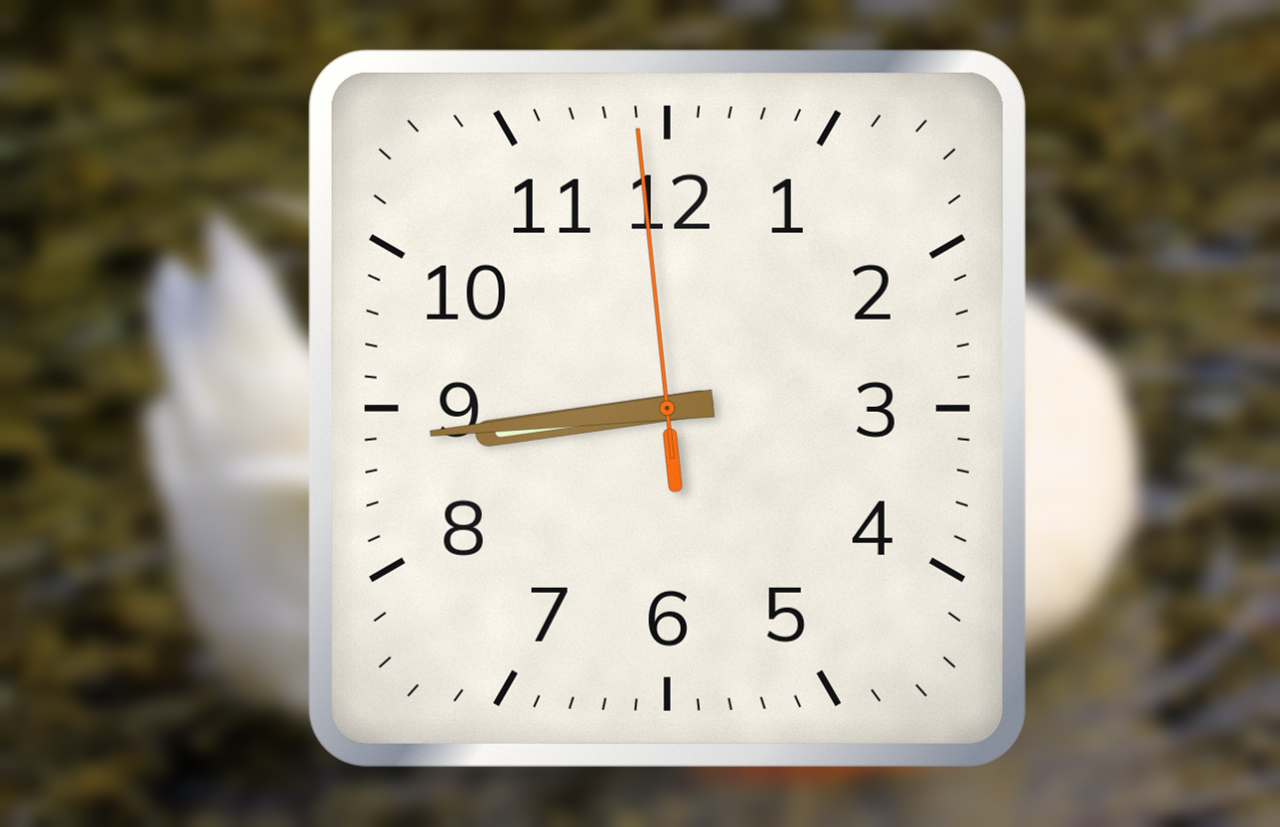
8.43.59
